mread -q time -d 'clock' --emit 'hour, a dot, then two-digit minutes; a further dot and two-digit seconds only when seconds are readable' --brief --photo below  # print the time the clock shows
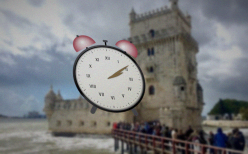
2.09
